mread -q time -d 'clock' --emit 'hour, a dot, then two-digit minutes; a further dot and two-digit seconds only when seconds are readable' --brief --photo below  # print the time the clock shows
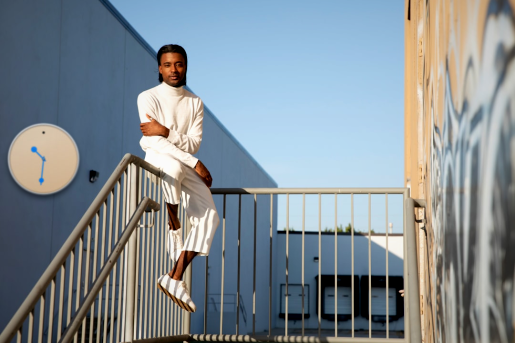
10.31
